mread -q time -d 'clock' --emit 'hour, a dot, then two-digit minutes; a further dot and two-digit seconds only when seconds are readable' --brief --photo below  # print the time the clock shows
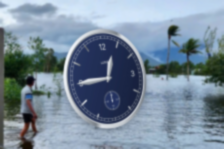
12.45
